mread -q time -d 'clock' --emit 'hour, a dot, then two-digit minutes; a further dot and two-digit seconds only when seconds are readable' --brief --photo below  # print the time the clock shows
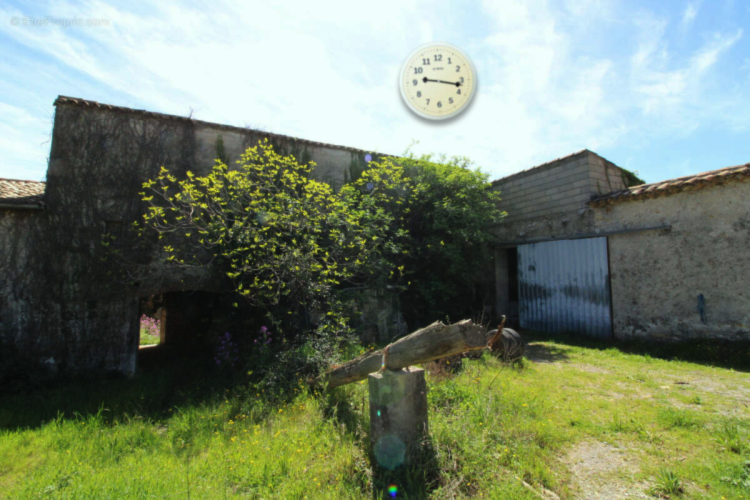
9.17
